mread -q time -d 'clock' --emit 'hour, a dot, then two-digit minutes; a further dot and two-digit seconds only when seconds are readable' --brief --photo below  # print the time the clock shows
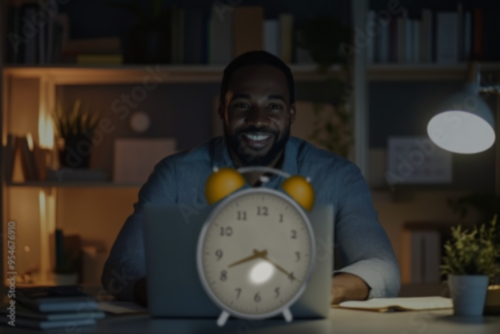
8.20
